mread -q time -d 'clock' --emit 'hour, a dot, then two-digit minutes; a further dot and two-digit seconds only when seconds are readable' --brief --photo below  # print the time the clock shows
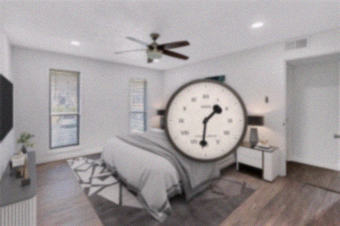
1.31
